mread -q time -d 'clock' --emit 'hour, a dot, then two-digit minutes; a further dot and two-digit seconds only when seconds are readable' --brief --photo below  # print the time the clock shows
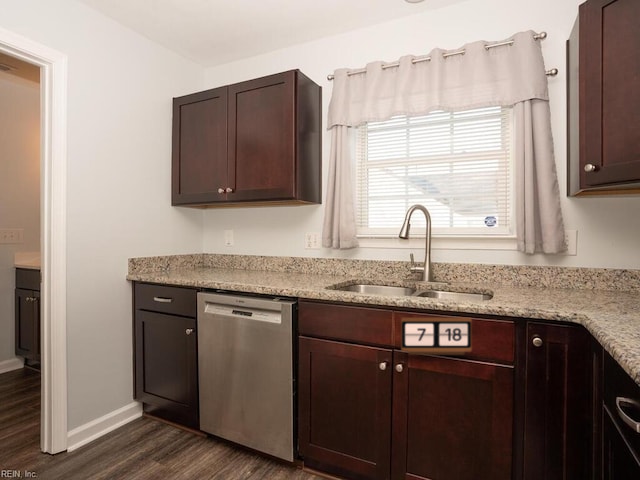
7.18
